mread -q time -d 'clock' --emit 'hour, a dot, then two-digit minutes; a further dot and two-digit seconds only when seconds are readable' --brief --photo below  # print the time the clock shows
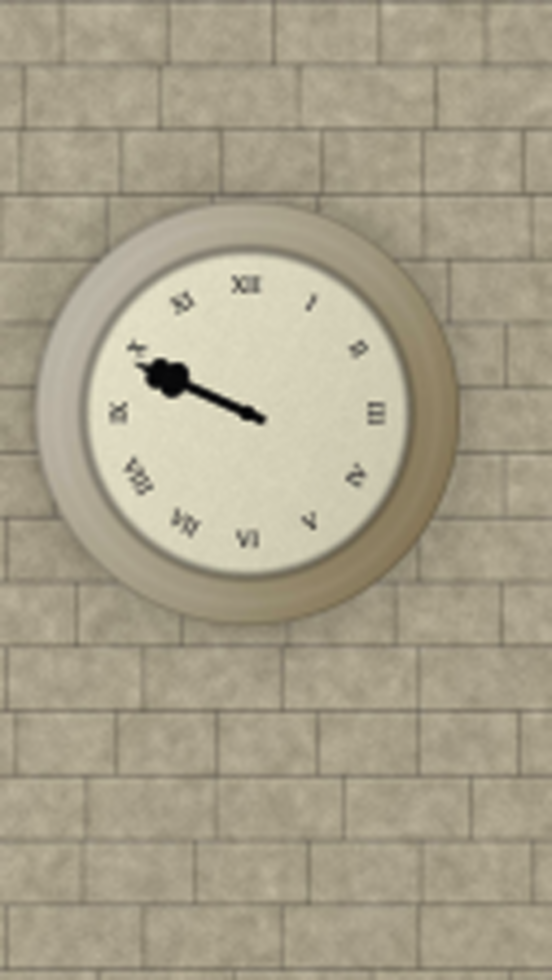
9.49
